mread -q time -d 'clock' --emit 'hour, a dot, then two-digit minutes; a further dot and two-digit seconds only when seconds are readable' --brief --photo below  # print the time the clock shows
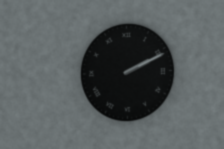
2.11
